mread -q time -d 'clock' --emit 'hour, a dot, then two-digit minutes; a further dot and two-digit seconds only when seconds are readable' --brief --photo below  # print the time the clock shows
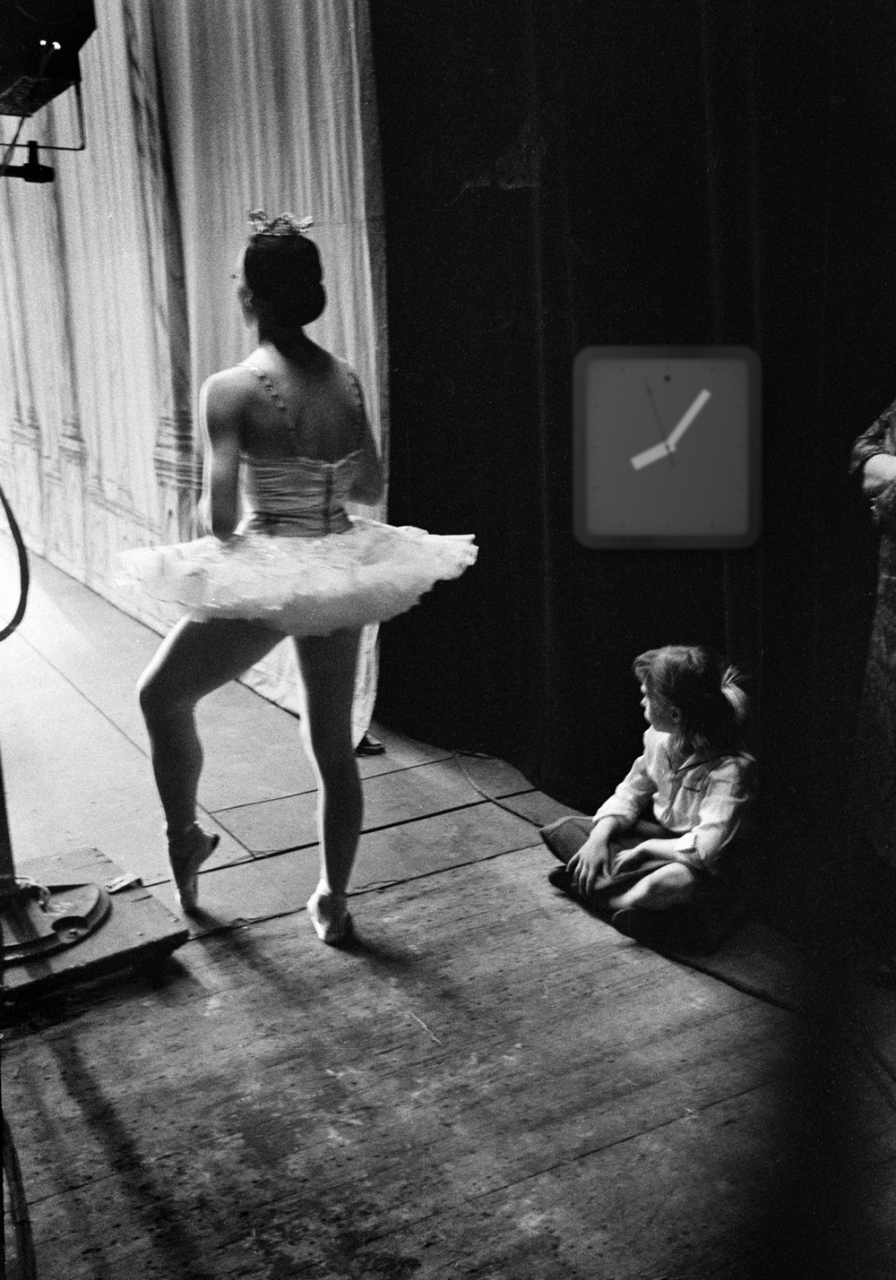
8.05.57
